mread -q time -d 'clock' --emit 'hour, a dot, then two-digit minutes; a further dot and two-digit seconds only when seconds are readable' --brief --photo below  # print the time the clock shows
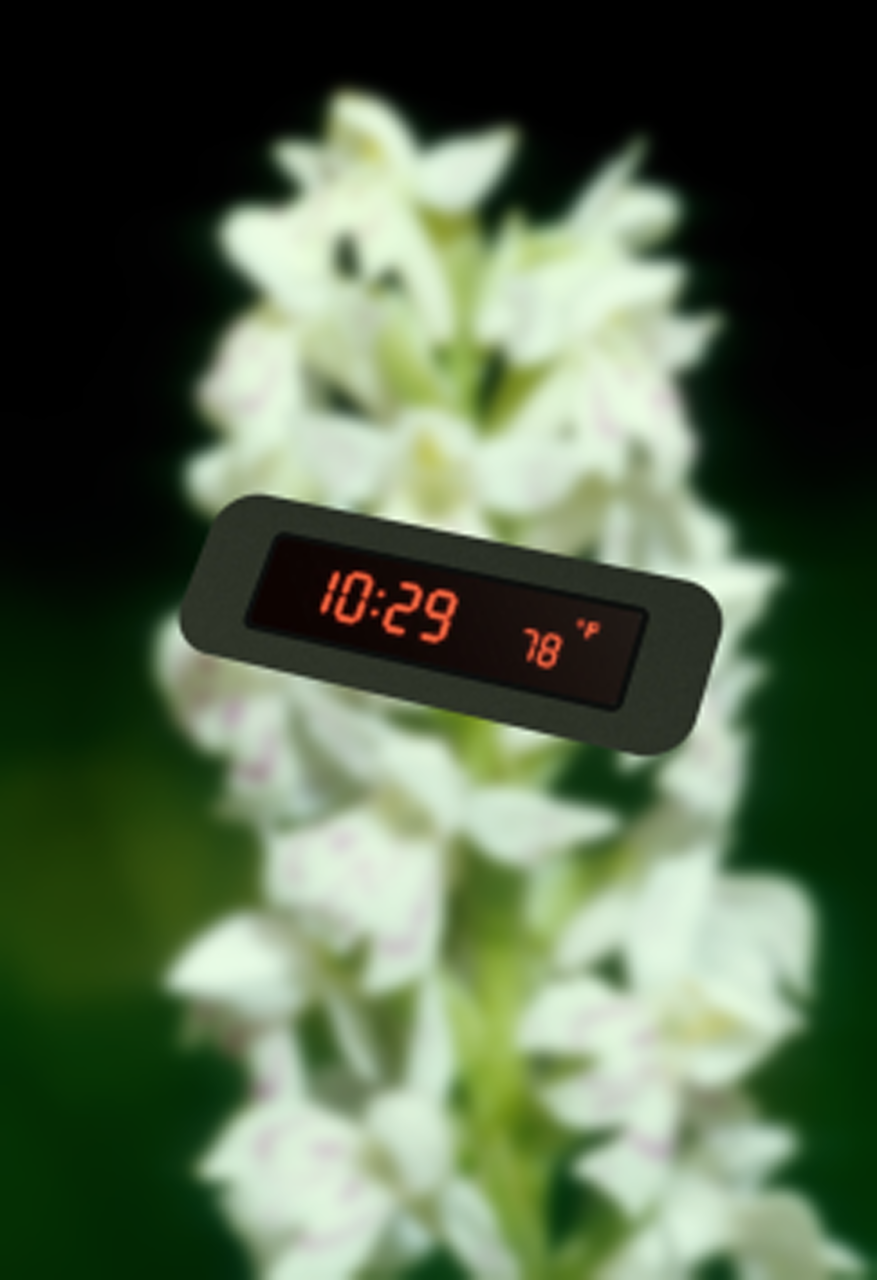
10.29
